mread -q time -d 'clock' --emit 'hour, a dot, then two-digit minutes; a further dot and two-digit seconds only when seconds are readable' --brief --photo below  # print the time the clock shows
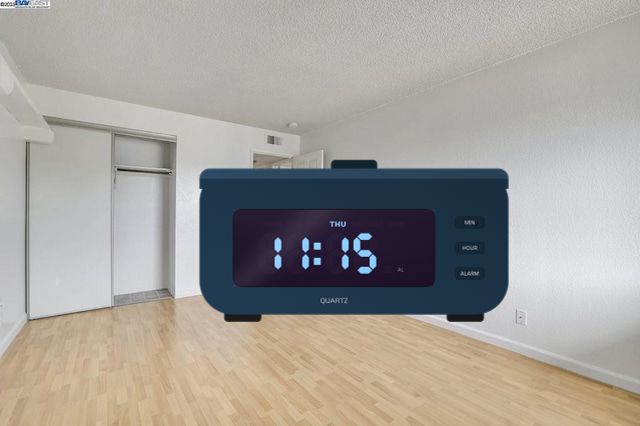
11.15
